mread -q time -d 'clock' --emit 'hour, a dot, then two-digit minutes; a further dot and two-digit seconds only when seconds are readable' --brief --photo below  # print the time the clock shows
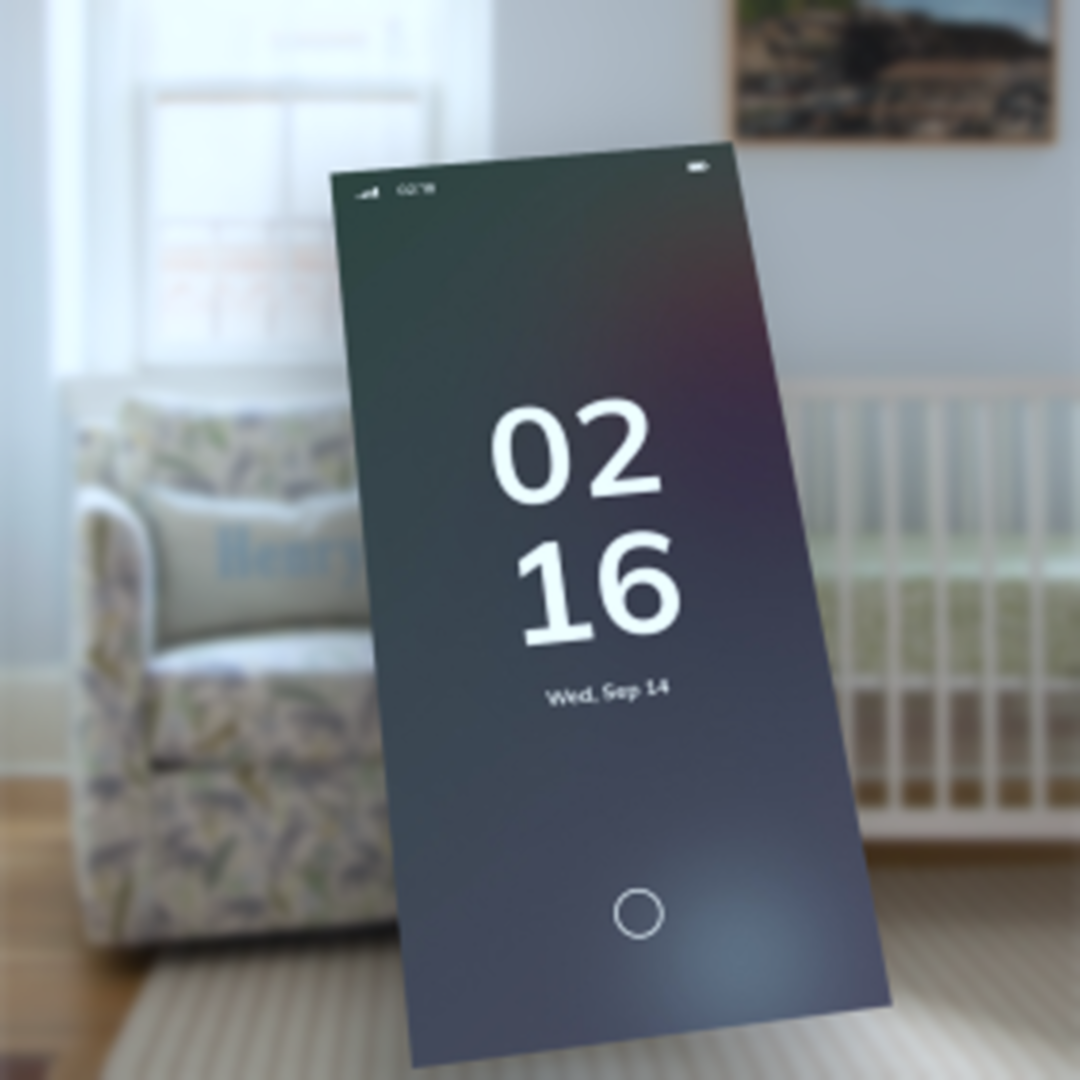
2.16
